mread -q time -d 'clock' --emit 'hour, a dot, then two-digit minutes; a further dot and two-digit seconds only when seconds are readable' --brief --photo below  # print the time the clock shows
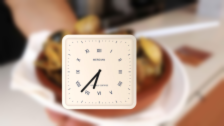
6.37
